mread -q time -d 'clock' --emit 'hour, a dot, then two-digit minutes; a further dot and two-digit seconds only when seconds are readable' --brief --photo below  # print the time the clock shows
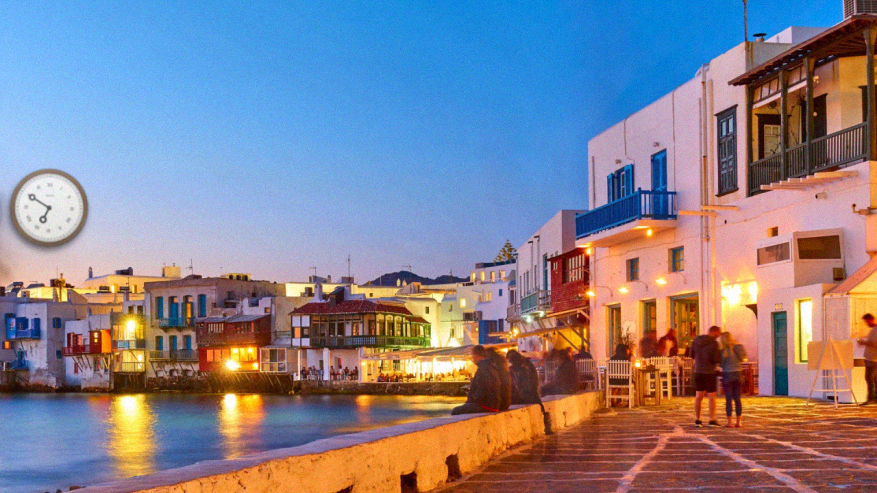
6.50
